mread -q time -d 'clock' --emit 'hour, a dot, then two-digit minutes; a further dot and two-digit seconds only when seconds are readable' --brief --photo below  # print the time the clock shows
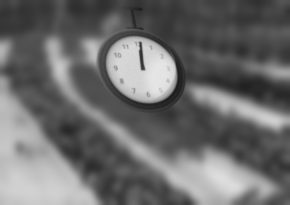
12.01
